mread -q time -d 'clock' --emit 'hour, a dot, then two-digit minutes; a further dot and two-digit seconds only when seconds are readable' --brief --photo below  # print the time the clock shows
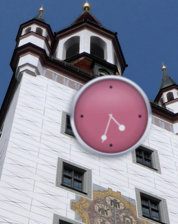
4.33
